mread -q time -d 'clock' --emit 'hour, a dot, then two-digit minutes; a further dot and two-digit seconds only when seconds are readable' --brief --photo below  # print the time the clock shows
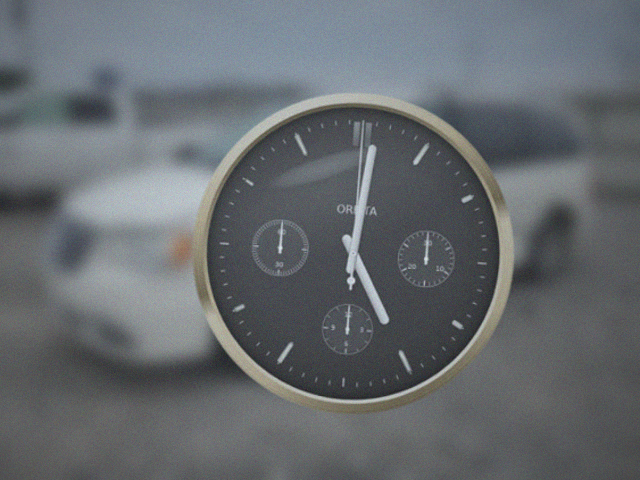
5.01
